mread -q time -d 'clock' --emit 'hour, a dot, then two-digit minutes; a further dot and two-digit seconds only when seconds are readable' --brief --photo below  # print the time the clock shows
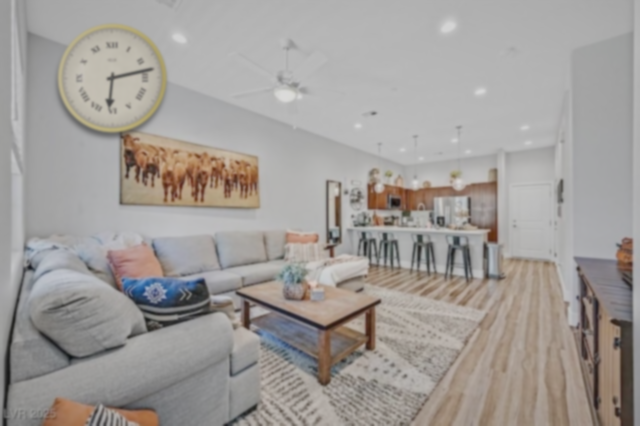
6.13
